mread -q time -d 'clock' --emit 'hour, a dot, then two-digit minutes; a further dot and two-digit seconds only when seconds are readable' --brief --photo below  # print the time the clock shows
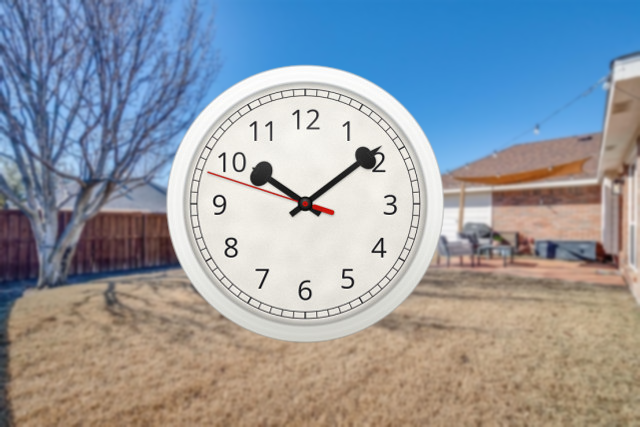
10.08.48
